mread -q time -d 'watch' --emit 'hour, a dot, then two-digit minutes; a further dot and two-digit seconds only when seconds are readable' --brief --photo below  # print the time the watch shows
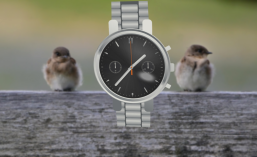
1.37
